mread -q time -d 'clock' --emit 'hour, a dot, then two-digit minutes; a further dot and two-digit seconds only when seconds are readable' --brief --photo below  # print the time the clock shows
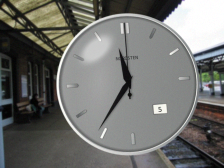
11.36.00
